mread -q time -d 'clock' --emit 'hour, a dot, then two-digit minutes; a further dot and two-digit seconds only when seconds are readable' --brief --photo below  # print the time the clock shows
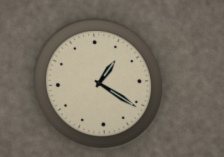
1.21
